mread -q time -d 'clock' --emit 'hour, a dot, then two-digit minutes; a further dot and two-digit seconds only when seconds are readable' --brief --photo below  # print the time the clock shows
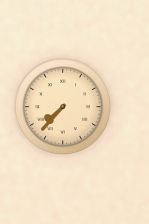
7.37
